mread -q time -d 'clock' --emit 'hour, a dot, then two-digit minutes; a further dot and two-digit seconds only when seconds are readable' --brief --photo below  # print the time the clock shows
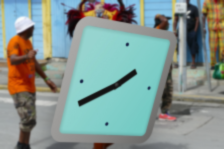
1.40
